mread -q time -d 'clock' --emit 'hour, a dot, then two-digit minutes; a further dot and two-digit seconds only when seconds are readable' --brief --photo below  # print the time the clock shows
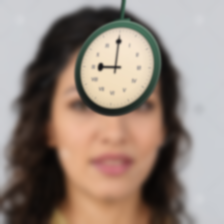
9.00
